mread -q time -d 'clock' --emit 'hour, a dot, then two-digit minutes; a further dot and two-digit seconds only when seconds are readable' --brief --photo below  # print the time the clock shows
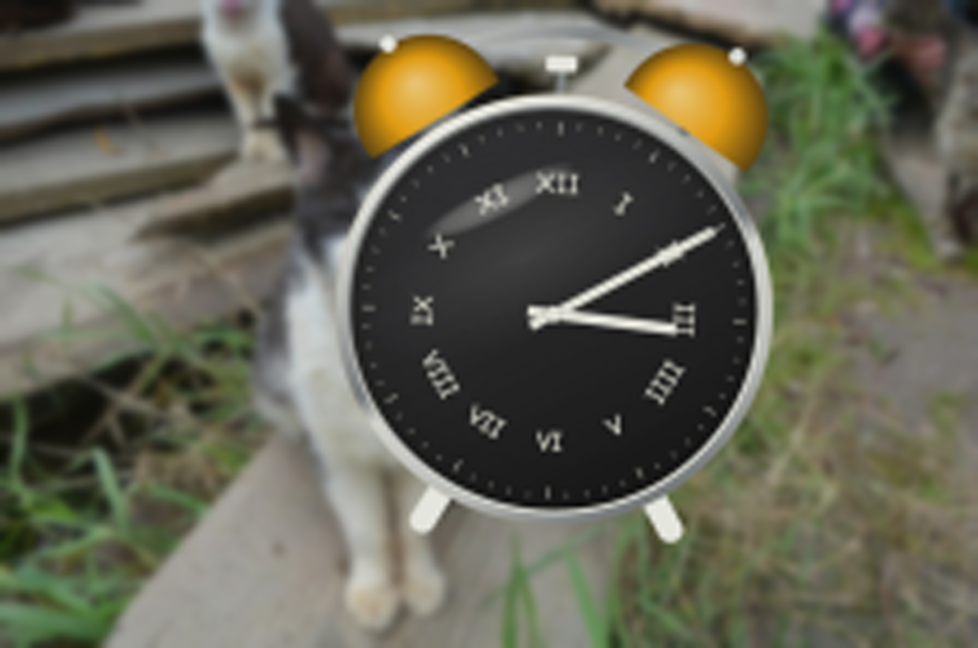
3.10
